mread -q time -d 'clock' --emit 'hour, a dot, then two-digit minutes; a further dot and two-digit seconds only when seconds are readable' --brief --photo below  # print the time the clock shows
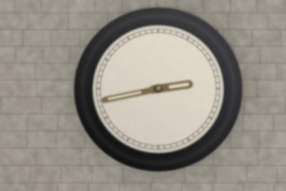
2.43
